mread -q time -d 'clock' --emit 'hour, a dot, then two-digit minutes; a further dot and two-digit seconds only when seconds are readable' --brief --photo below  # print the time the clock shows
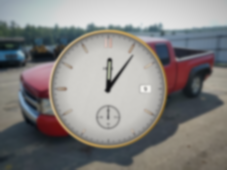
12.06
